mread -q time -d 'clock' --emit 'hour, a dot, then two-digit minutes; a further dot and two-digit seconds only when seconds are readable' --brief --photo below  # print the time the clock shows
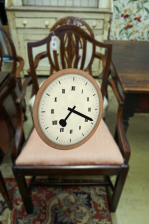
7.19
